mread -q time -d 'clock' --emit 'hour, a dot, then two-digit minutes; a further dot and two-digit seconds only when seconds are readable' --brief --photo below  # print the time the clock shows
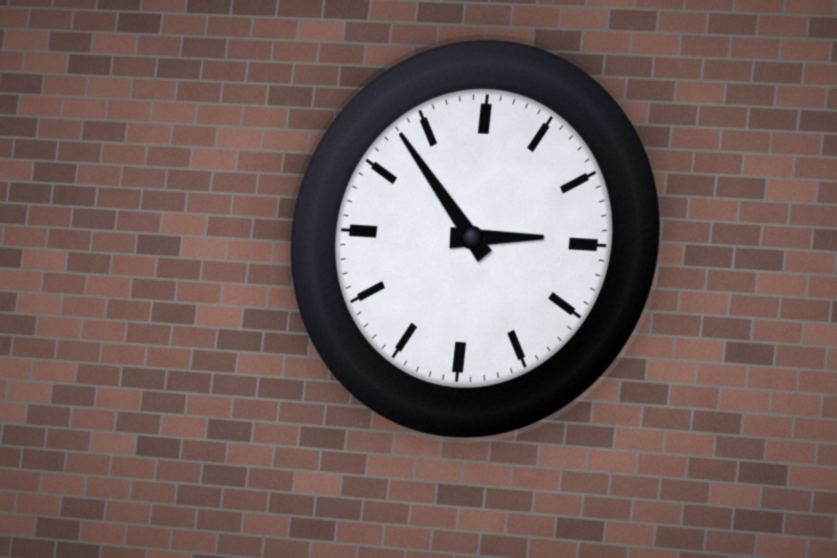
2.53
